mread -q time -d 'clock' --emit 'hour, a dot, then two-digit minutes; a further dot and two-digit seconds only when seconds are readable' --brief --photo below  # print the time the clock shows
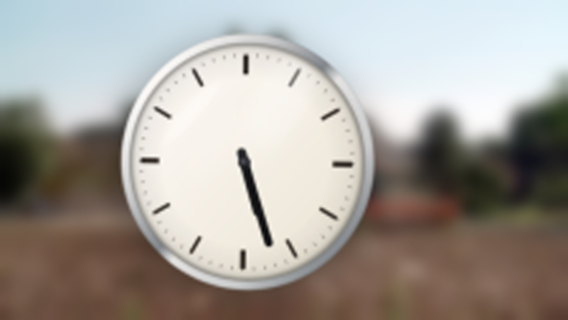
5.27
